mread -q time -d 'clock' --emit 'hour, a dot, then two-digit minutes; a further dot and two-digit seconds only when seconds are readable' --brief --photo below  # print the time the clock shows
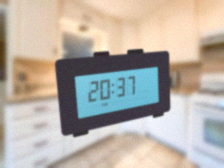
20.37
